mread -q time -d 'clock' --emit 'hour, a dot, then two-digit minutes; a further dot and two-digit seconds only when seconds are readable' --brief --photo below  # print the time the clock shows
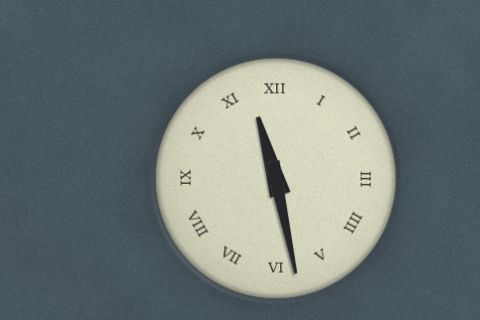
11.28
